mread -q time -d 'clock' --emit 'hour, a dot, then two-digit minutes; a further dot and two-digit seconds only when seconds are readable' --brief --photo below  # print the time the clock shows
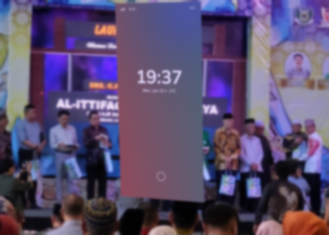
19.37
